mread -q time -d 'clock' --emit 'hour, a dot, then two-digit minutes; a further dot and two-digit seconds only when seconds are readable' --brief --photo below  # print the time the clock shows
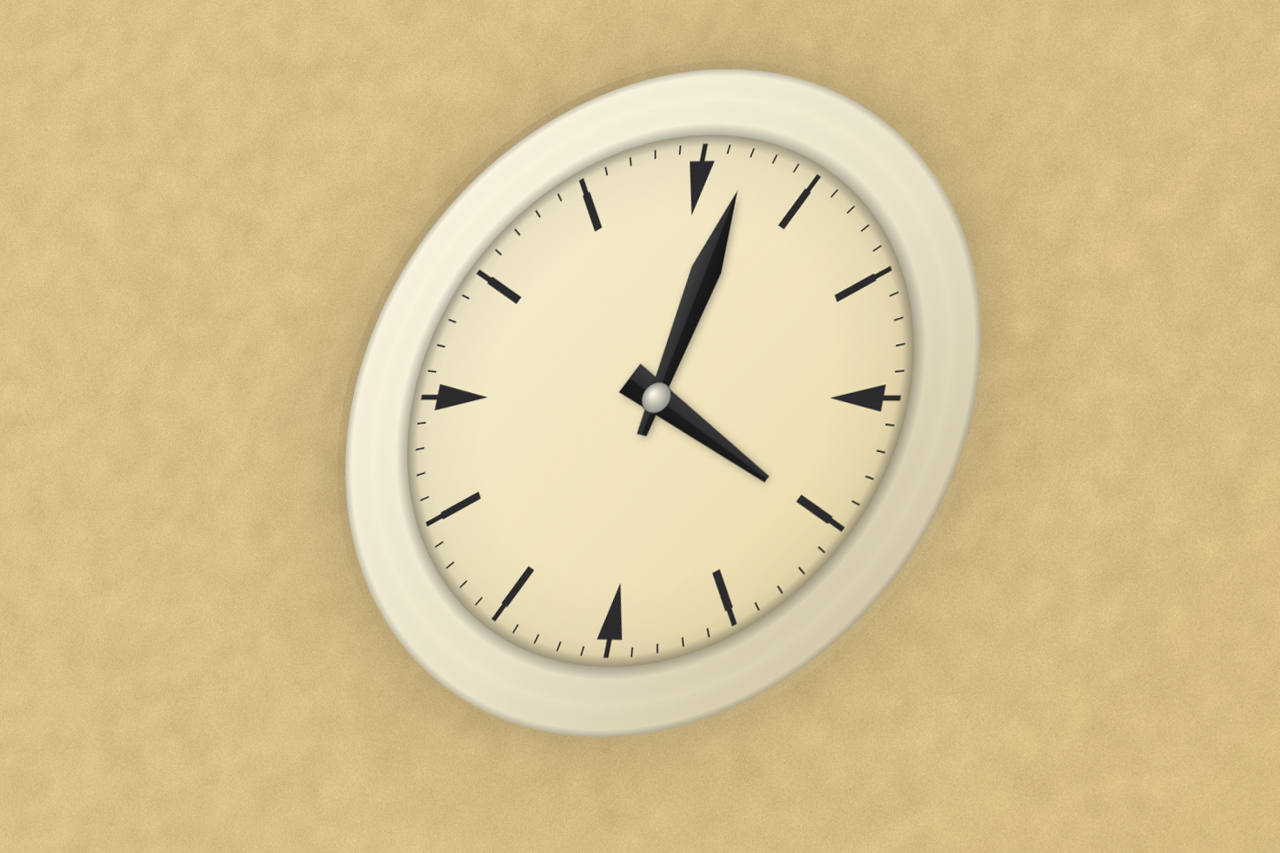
4.02
